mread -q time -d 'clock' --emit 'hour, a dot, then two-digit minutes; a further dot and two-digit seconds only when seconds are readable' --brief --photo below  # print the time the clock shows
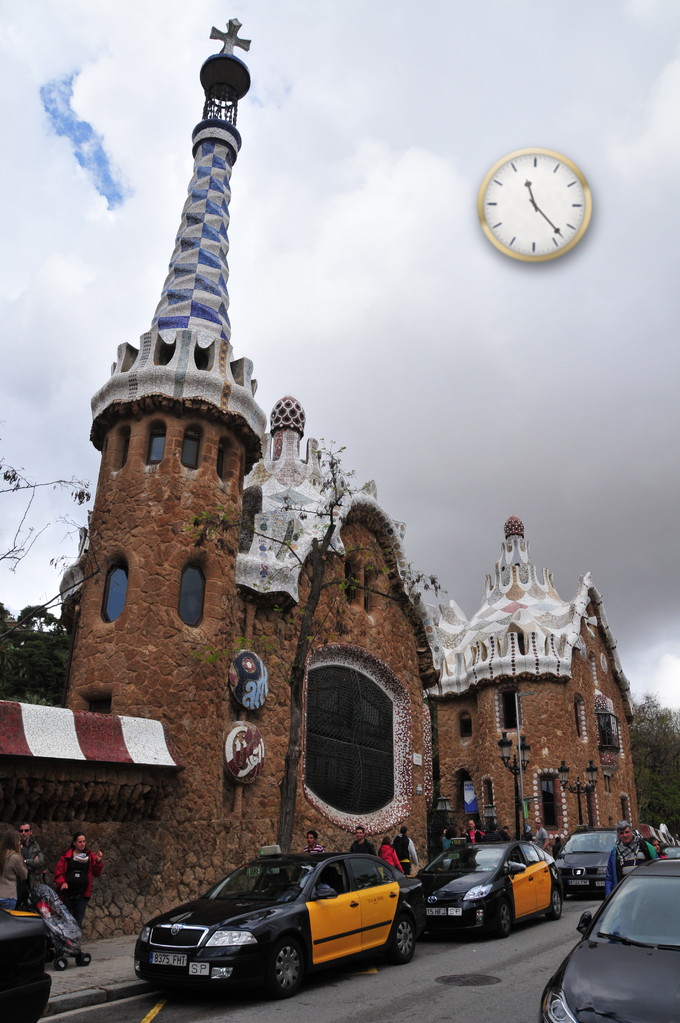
11.23
